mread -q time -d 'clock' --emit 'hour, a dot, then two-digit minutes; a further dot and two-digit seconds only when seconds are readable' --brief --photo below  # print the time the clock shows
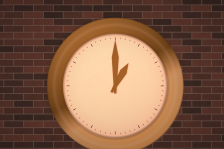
1.00
